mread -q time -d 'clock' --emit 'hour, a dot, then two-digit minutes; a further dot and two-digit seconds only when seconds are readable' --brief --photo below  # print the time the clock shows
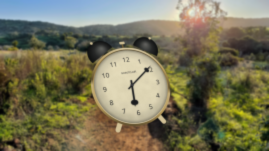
6.09
